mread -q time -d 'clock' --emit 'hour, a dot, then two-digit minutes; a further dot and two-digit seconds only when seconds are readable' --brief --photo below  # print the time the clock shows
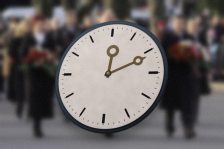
12.11
